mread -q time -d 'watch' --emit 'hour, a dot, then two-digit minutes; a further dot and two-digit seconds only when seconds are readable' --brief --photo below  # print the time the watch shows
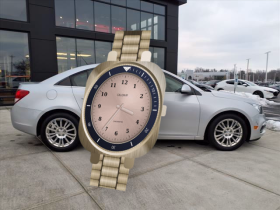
3.36
